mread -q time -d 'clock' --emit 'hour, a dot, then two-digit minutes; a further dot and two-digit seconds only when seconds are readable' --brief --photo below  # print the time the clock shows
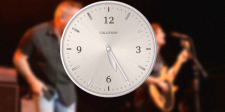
5.25
